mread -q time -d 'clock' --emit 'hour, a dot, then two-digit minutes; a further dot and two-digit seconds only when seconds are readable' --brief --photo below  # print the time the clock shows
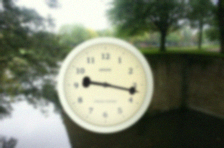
9.17
